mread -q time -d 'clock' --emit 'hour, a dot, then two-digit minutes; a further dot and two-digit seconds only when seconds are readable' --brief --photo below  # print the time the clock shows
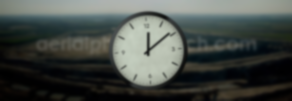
12.09
